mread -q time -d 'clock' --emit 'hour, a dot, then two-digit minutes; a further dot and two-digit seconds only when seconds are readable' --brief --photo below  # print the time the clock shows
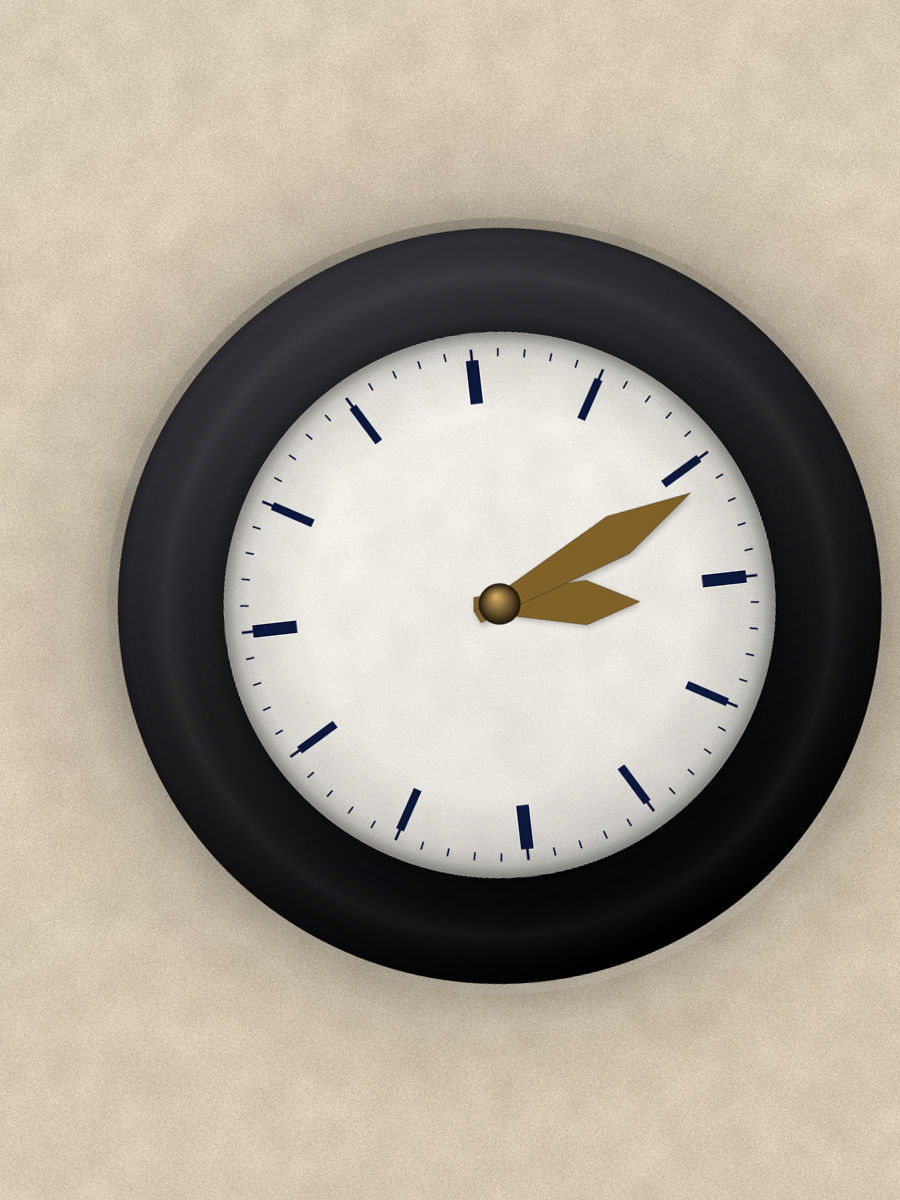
3.11
